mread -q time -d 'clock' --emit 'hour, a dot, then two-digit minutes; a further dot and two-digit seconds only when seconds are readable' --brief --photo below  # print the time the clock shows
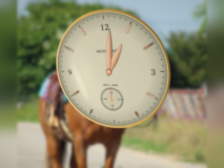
1.01
